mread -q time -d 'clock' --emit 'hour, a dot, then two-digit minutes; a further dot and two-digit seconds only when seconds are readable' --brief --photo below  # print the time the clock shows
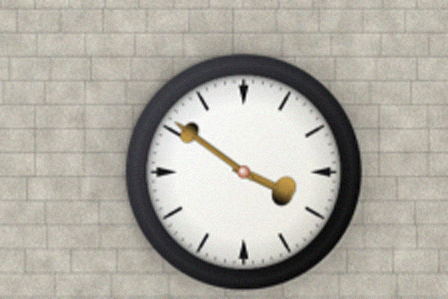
3.51
